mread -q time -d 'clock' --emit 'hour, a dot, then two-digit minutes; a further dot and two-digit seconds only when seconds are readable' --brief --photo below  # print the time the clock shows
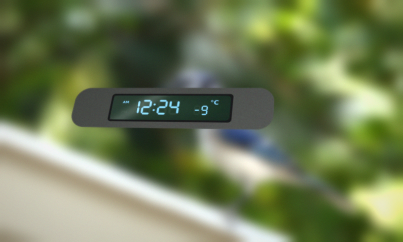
12.24
